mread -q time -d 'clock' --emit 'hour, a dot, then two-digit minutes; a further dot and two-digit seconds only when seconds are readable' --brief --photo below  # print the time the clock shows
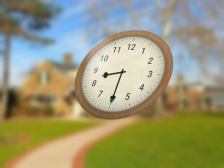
8.30
